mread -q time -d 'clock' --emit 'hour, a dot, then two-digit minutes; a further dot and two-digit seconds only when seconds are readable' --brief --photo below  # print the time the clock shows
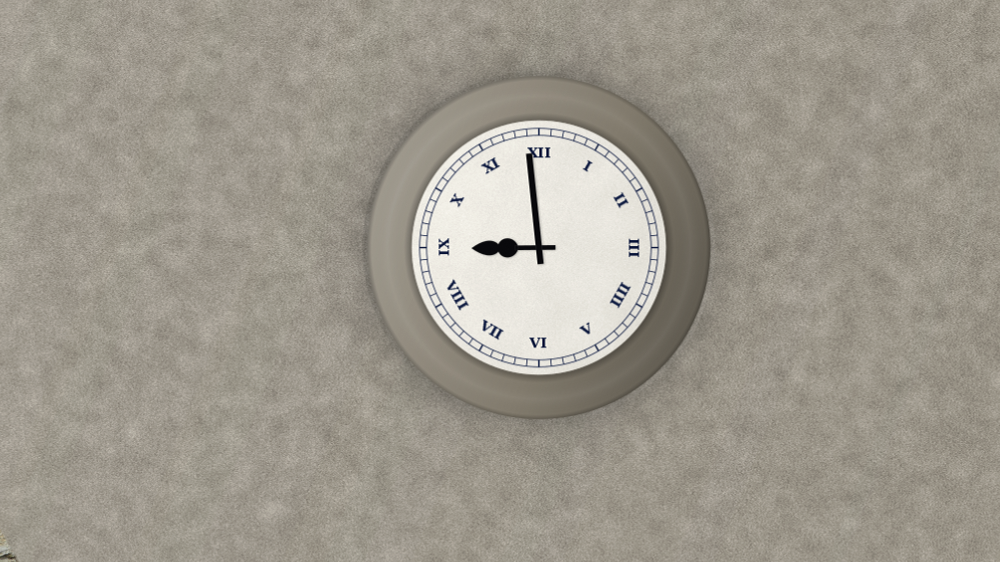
8.59
